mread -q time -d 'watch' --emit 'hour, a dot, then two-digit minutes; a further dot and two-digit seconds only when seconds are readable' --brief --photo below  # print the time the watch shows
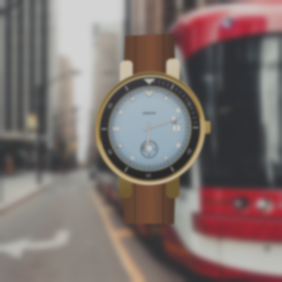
6.12
